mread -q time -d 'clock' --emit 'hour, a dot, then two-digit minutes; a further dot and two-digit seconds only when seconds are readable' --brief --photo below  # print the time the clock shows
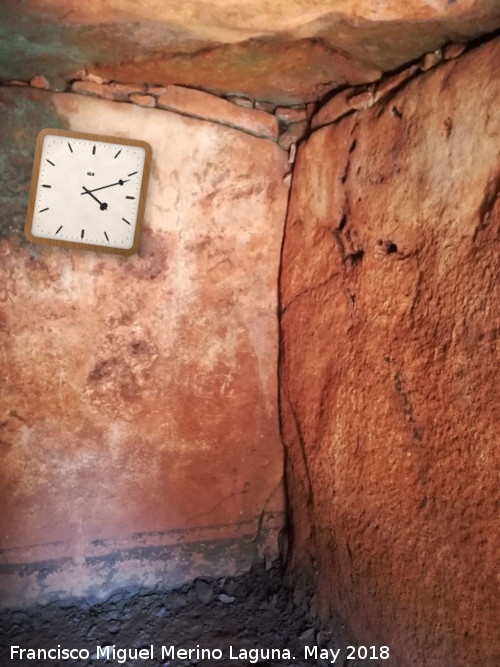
4.11
